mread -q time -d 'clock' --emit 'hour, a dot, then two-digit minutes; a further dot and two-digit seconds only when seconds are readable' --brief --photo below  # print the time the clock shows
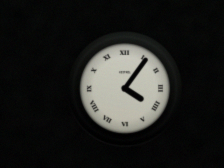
4.06
